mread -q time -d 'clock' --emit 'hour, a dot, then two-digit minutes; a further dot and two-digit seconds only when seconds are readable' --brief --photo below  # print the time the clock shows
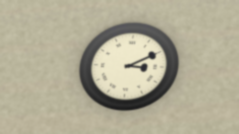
3.10
